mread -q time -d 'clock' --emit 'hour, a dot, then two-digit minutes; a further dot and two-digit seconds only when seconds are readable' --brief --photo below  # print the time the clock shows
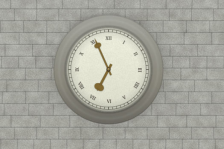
6.56
